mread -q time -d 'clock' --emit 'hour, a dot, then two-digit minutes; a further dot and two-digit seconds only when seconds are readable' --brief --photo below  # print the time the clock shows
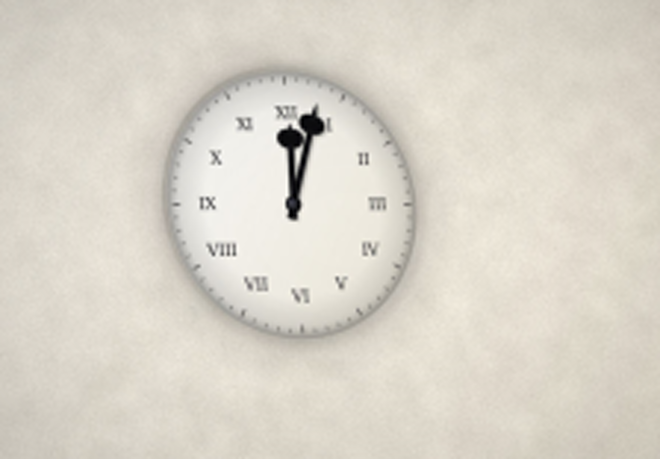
12.03
